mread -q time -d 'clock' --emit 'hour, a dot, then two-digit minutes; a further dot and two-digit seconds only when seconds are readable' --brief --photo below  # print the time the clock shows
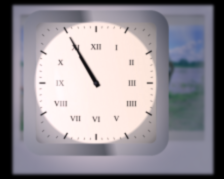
10.55
